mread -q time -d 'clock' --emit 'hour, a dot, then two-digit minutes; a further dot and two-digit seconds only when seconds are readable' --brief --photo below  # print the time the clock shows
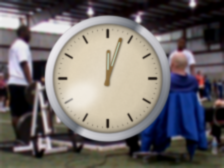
12.03
